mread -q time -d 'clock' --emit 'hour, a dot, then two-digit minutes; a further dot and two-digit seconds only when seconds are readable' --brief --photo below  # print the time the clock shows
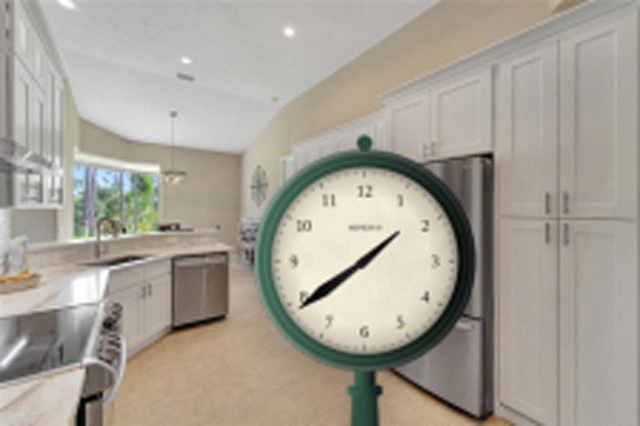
1.39
